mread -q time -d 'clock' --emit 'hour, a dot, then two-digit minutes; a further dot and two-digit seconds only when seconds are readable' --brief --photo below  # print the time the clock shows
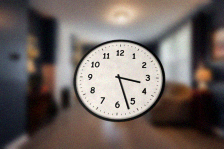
3.27
